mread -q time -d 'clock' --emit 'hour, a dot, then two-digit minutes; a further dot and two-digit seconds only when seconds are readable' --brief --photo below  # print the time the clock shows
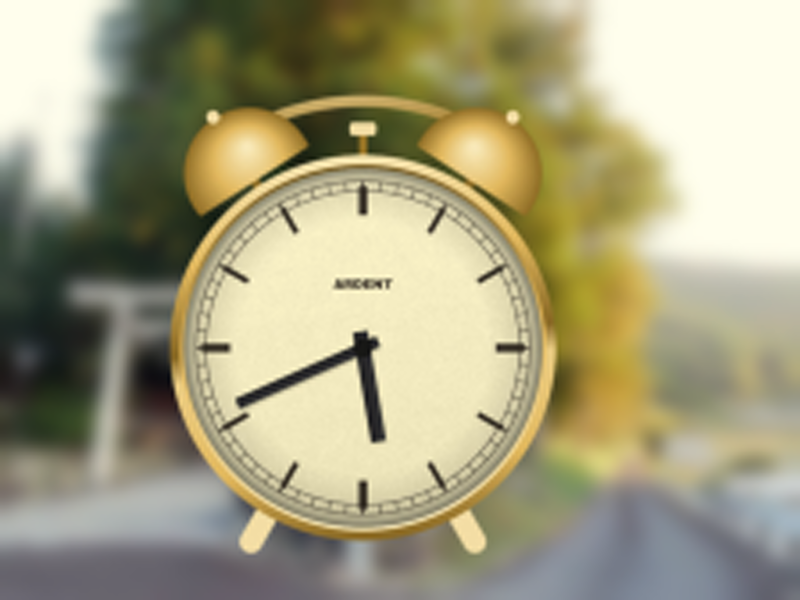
5.41
